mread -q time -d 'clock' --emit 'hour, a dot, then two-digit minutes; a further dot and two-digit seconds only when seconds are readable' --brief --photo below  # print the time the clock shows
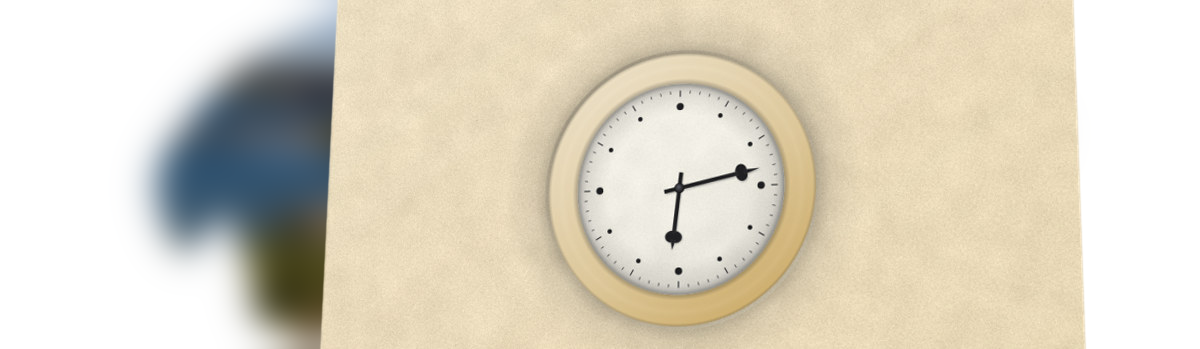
6.13
